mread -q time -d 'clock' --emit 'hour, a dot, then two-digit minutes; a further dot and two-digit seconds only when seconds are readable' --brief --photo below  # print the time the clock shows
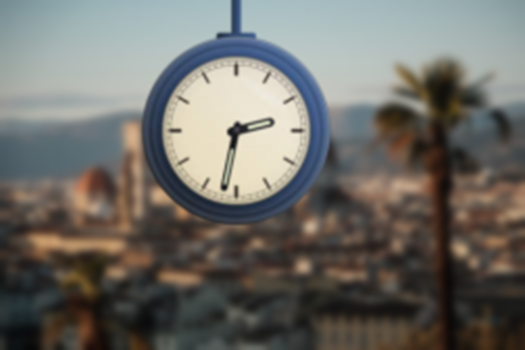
2.32
